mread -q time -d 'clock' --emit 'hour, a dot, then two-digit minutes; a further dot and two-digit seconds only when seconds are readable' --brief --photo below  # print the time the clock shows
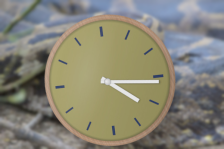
4.16
